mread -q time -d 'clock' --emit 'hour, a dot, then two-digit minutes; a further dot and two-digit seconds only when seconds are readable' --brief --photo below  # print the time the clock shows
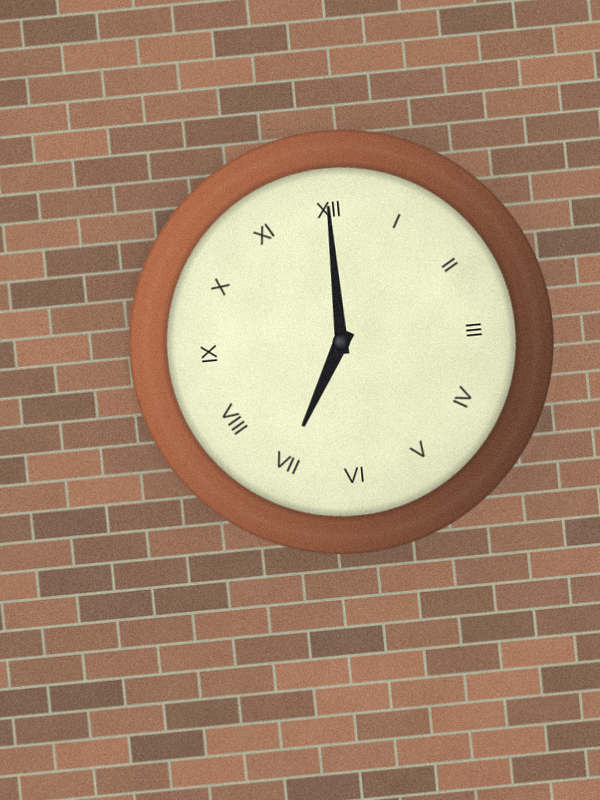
7.00
